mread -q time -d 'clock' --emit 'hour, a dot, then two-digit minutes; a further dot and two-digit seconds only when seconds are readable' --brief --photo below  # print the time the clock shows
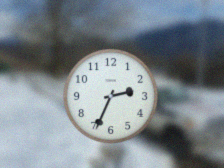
2.34
